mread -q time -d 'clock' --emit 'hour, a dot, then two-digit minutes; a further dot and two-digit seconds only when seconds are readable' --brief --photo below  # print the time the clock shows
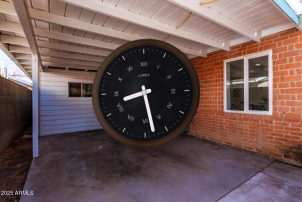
8.28
